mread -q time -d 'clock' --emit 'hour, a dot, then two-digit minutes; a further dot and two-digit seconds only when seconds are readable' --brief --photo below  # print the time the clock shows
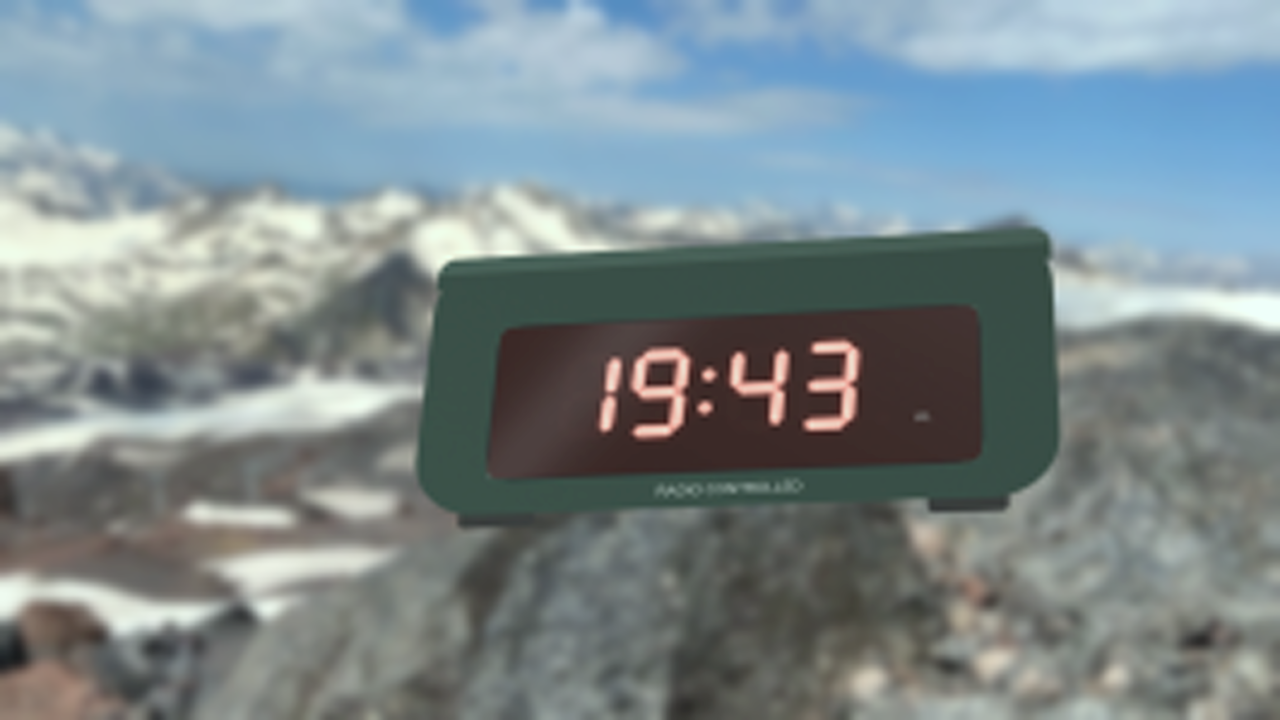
19.43
